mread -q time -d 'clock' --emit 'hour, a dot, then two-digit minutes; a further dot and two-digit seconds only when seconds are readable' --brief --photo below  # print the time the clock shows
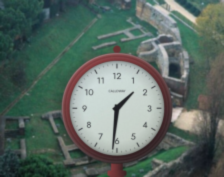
1.31
